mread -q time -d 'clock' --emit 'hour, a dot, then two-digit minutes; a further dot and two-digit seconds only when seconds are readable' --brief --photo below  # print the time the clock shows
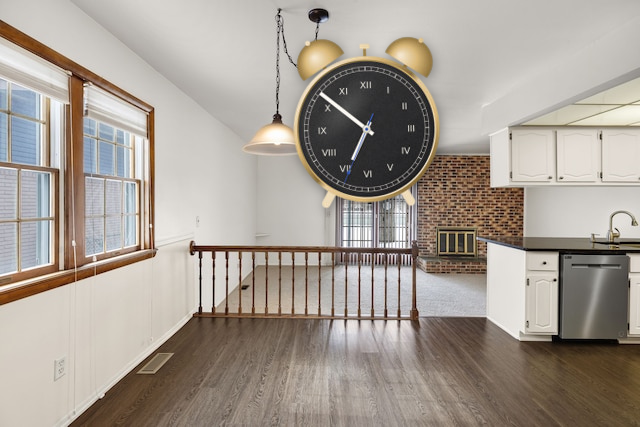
6.51.34
